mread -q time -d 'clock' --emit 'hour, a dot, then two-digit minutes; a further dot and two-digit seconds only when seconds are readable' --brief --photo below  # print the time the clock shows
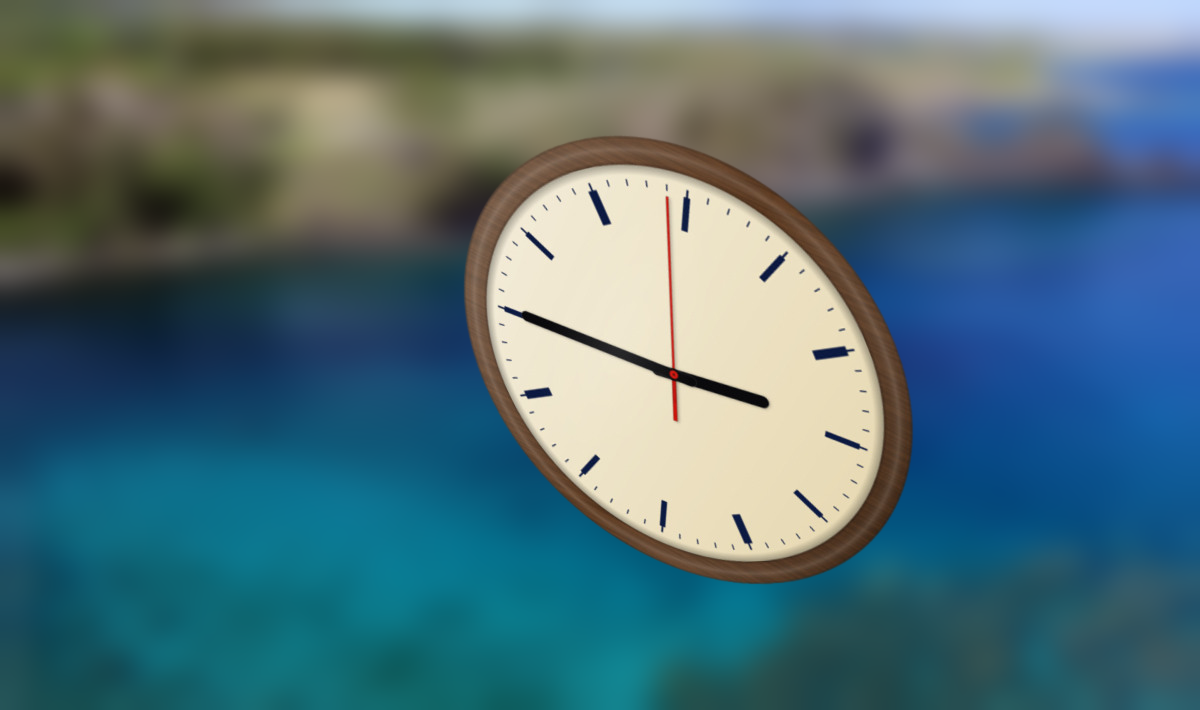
3.50.04
